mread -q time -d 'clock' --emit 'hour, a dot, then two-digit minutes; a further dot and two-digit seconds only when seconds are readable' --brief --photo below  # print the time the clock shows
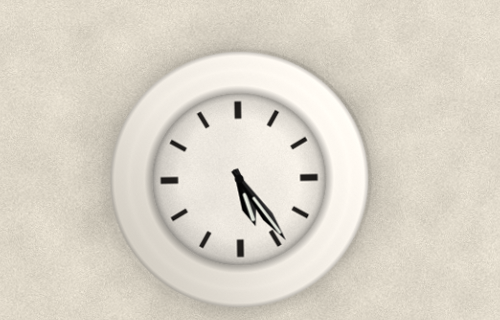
5.24
